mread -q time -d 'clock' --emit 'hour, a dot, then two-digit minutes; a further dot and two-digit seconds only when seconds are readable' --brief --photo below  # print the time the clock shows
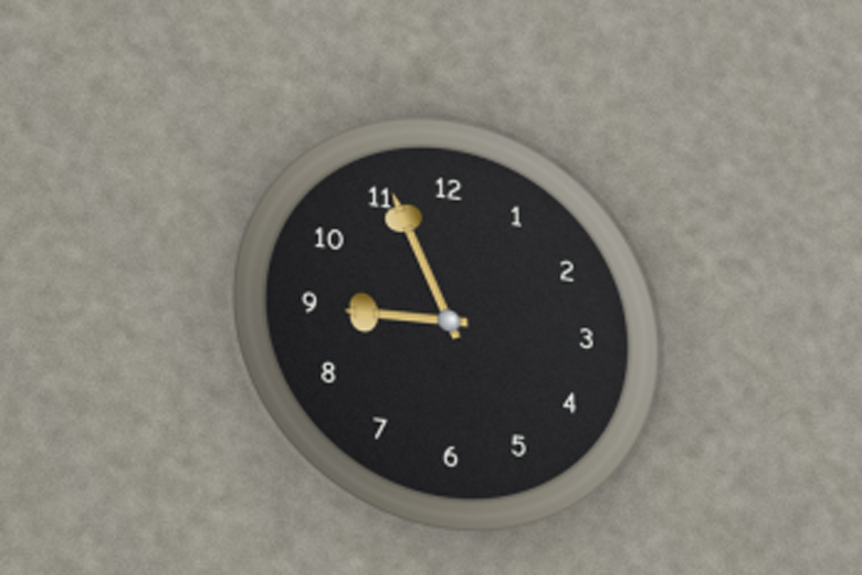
8.56
